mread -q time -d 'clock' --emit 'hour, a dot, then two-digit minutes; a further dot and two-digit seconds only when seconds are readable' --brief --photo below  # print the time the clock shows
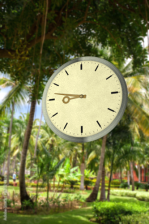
8.47
